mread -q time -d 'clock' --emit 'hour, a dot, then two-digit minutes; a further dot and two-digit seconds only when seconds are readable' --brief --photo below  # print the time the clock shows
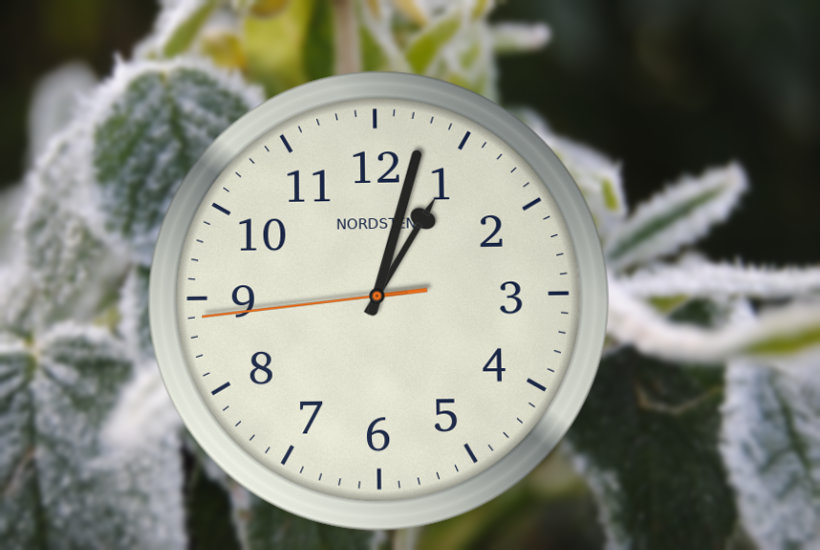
1.02.44
